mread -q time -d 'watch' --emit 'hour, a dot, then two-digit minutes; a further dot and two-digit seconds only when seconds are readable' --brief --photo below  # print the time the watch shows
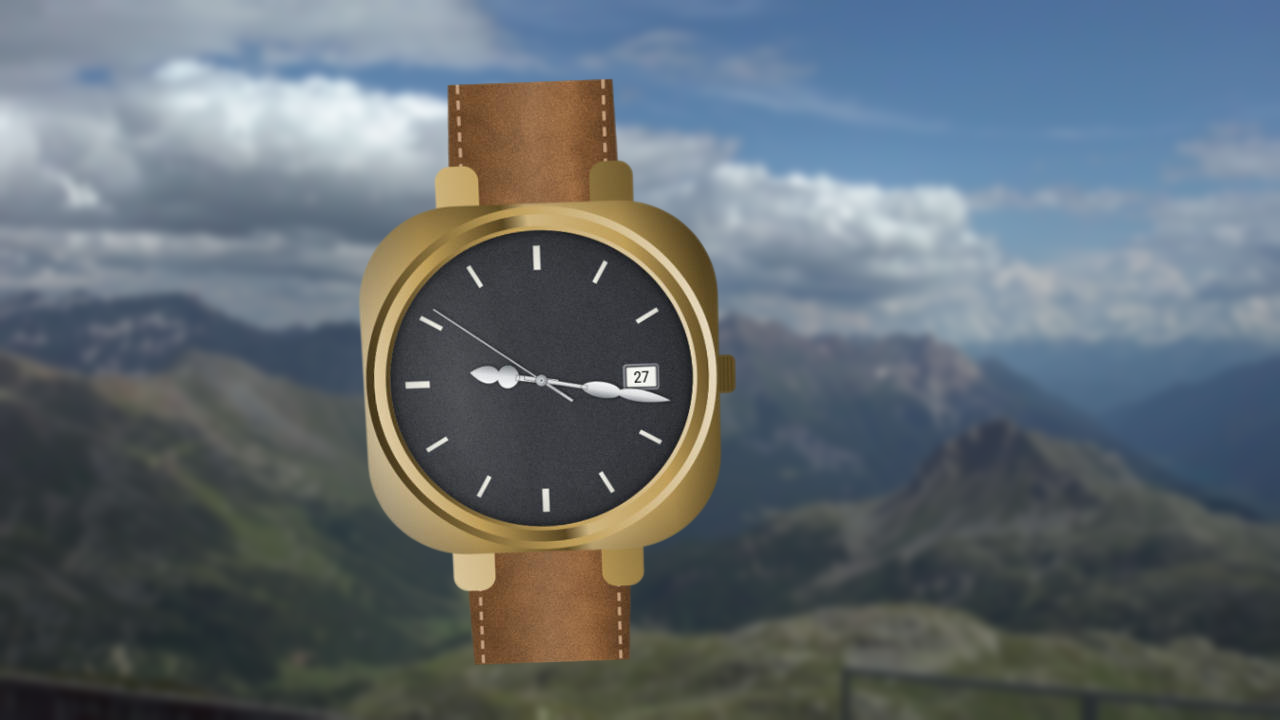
9.16.51
